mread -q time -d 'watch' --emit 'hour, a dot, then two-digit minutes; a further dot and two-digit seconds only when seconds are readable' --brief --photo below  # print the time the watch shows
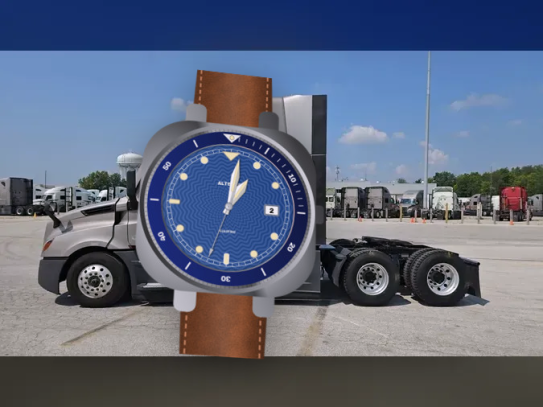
1.01.33
